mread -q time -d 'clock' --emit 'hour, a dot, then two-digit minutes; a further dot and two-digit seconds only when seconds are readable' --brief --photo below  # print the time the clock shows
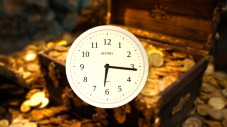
6.16
